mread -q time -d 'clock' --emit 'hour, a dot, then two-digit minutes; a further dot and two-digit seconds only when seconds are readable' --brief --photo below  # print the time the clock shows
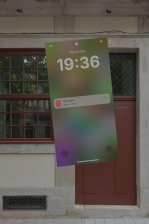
19.36
